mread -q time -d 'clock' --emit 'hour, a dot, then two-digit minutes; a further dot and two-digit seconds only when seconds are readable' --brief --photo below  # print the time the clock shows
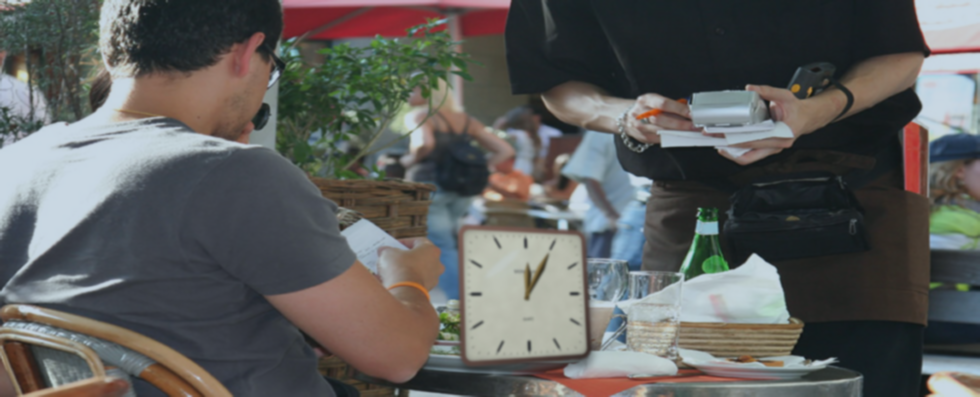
12.05
